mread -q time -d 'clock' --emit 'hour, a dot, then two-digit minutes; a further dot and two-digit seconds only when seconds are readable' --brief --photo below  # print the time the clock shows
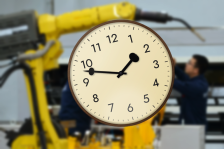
1.48
